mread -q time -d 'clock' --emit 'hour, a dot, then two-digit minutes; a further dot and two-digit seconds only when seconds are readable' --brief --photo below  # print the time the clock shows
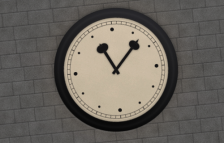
11.07
